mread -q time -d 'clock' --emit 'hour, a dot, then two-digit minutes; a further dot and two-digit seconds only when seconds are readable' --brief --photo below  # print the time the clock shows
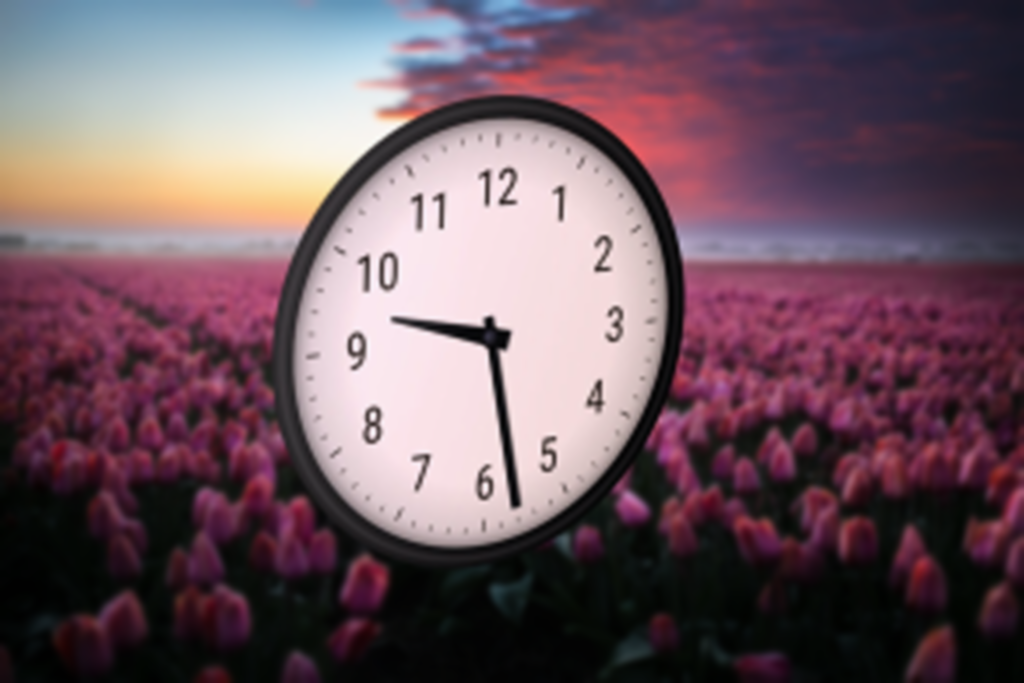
9.28
